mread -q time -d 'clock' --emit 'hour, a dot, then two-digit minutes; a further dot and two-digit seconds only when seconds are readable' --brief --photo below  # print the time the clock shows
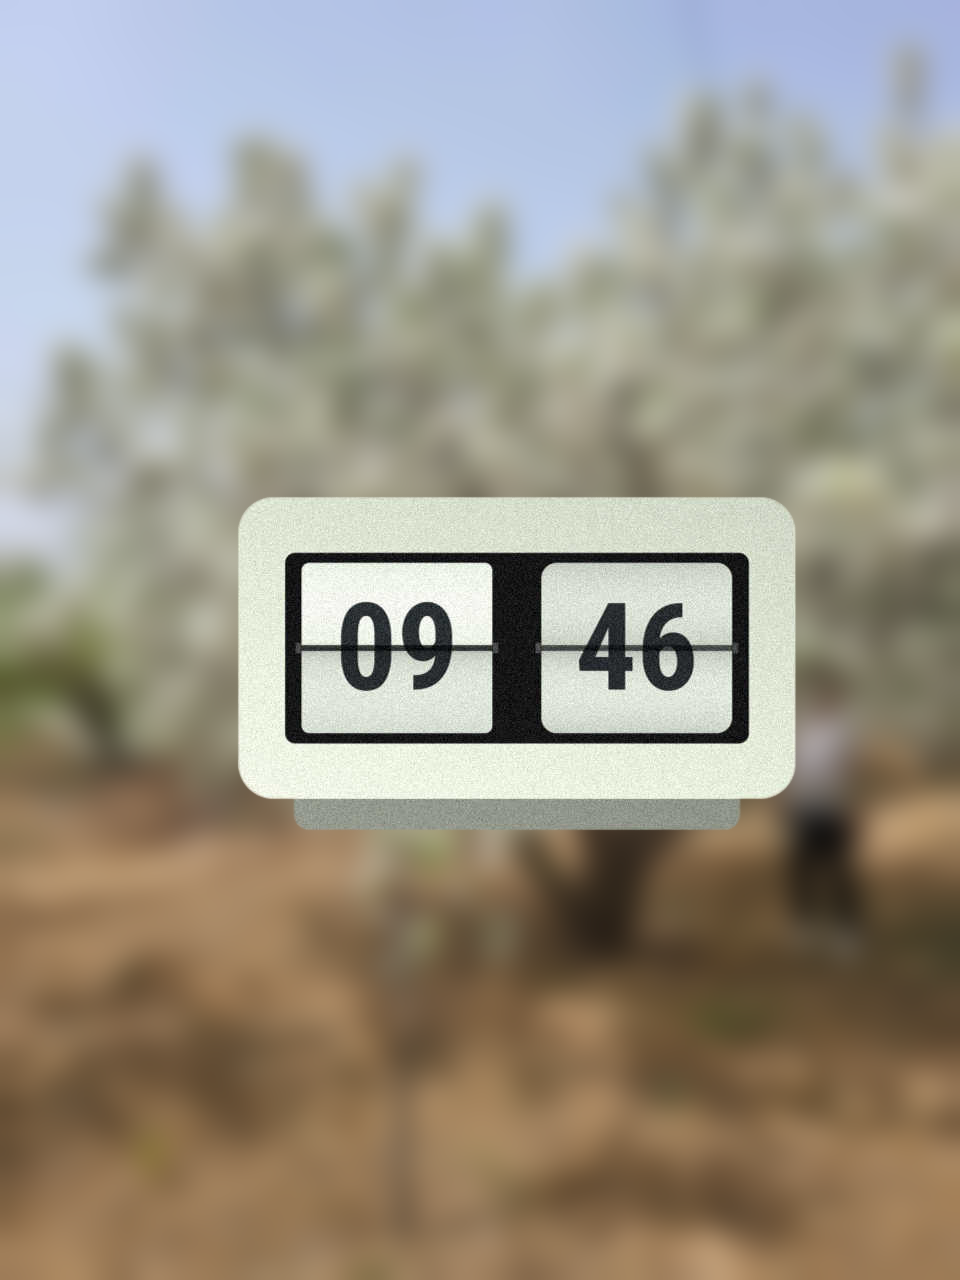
9.46
